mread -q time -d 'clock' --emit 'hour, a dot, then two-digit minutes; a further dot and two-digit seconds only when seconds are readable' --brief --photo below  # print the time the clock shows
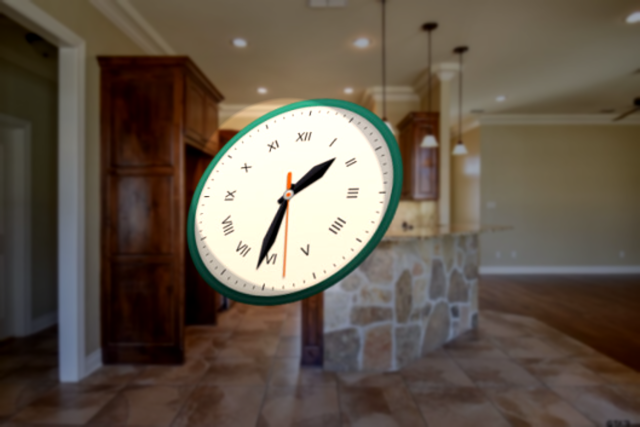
1.31.28
